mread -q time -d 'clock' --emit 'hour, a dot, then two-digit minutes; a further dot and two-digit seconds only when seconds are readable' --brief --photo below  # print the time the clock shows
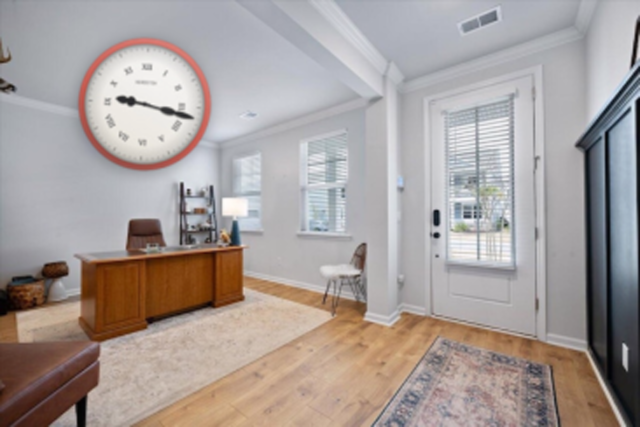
9.17
